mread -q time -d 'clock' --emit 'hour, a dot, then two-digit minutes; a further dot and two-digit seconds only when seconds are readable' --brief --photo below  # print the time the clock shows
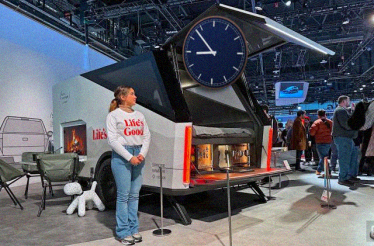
8.53
